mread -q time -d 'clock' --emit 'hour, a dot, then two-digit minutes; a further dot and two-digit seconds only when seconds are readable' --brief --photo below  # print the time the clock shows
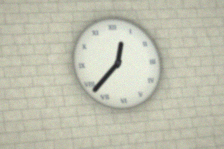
12.38
